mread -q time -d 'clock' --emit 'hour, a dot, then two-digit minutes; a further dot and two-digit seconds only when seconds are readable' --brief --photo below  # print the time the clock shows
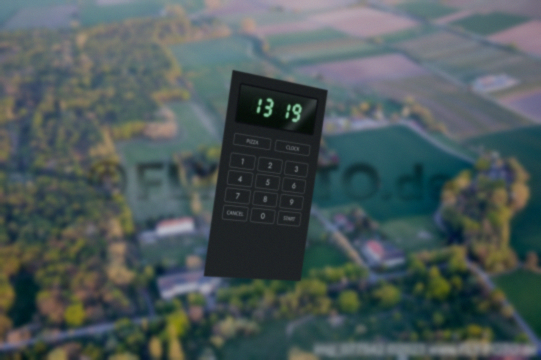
13.19
